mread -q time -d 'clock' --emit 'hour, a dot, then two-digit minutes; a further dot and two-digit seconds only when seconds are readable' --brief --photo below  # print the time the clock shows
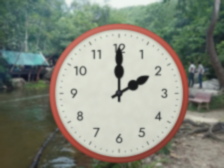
2.00
